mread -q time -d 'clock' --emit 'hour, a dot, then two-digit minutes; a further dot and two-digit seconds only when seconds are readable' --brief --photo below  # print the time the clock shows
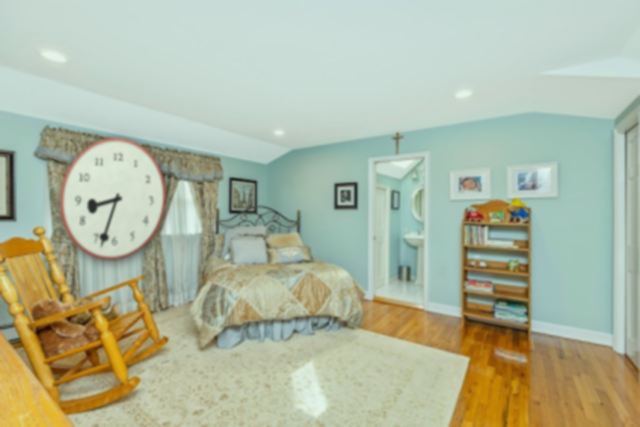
8.33
